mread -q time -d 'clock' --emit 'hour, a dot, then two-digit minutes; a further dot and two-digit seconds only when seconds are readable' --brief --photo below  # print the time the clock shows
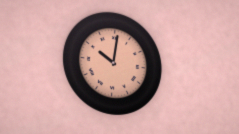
10.01
